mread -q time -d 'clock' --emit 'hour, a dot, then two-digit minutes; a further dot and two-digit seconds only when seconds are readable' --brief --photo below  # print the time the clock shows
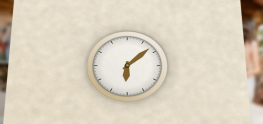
6.08
